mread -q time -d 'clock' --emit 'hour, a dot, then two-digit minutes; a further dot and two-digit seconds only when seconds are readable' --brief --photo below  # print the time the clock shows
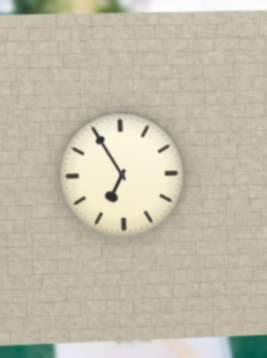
6.55
